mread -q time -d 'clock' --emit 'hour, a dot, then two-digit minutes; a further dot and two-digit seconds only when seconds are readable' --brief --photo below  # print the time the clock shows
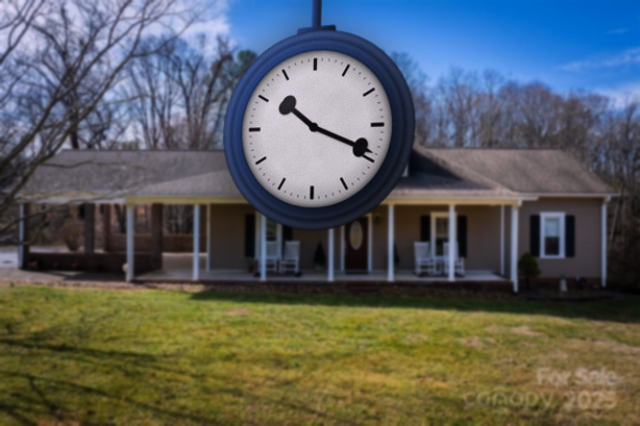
10.19
